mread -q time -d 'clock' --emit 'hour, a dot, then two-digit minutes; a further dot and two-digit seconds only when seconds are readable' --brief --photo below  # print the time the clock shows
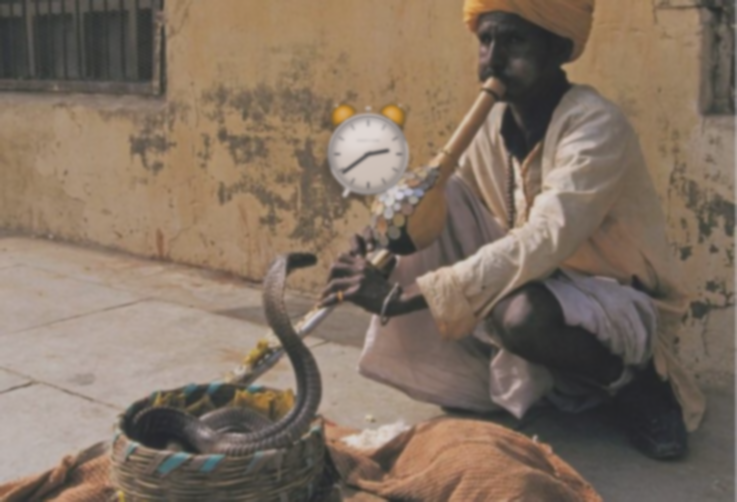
2.39
